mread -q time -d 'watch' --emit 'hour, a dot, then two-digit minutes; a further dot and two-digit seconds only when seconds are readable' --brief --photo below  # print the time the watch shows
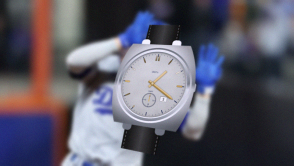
1.20
